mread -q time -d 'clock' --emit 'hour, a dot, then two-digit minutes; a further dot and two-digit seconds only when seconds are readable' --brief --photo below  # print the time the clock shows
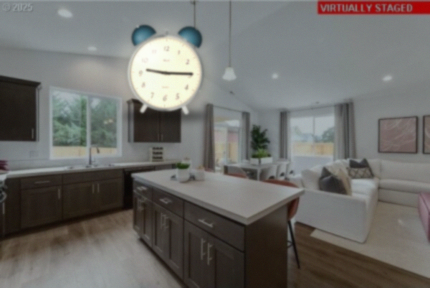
9.15
